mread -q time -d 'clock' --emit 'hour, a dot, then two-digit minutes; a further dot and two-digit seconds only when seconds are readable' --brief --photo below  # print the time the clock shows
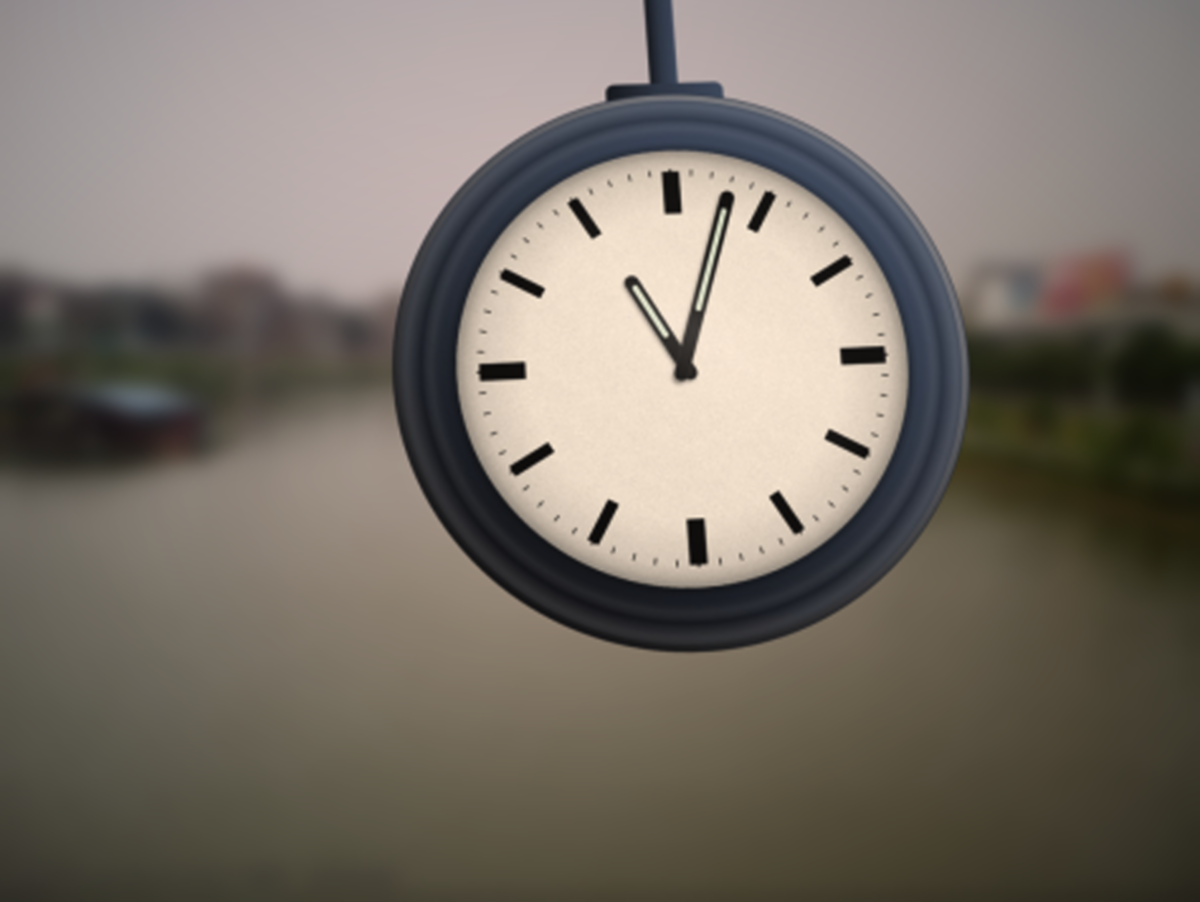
11.03
